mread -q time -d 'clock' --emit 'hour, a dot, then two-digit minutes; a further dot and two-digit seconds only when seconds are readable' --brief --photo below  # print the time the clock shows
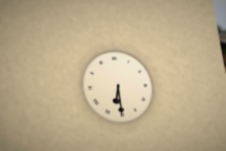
6.30
